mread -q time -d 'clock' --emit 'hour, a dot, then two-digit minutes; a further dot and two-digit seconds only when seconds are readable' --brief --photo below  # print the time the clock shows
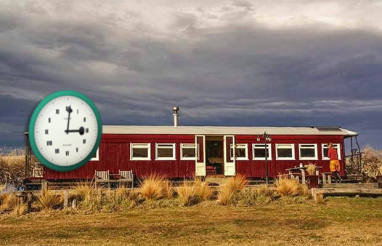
3.01
